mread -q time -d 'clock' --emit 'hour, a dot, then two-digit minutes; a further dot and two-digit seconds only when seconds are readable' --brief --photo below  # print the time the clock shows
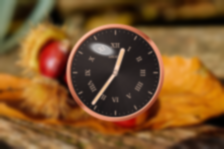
12.36
